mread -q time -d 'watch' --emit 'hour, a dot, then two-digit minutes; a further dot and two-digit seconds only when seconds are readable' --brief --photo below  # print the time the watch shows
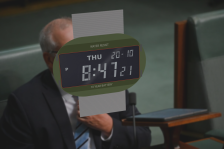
8.47.21
